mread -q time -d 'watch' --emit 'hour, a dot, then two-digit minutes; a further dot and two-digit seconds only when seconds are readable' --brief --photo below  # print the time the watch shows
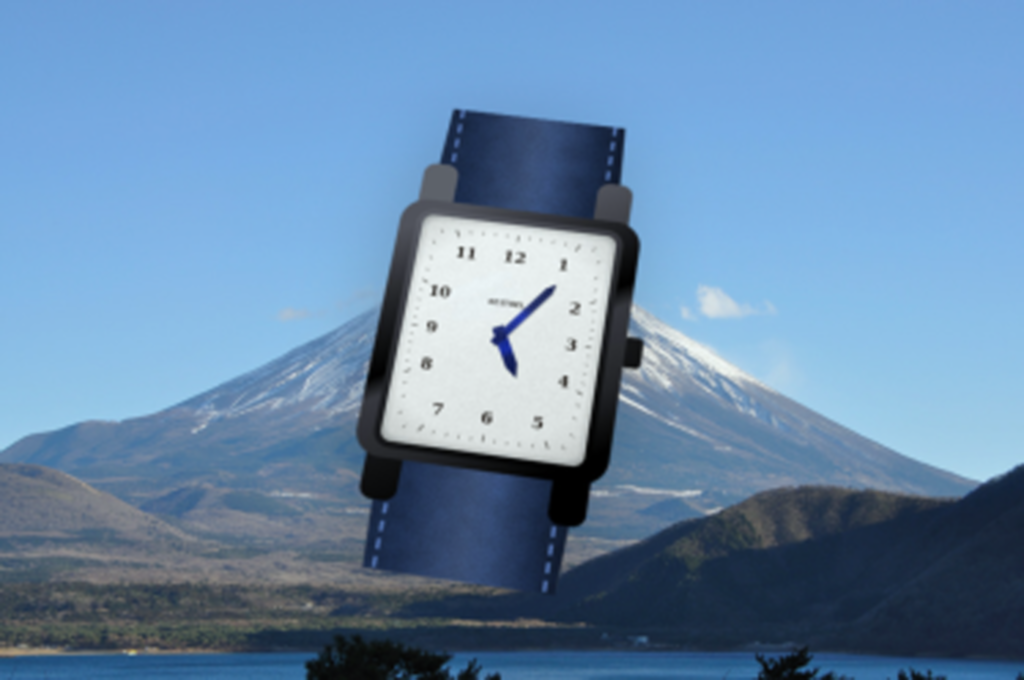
5.06
